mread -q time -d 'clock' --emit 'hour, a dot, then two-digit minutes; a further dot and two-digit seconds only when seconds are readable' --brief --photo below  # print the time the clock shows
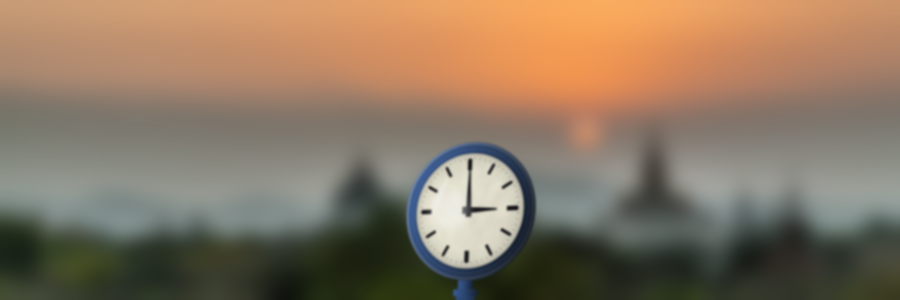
3.00
